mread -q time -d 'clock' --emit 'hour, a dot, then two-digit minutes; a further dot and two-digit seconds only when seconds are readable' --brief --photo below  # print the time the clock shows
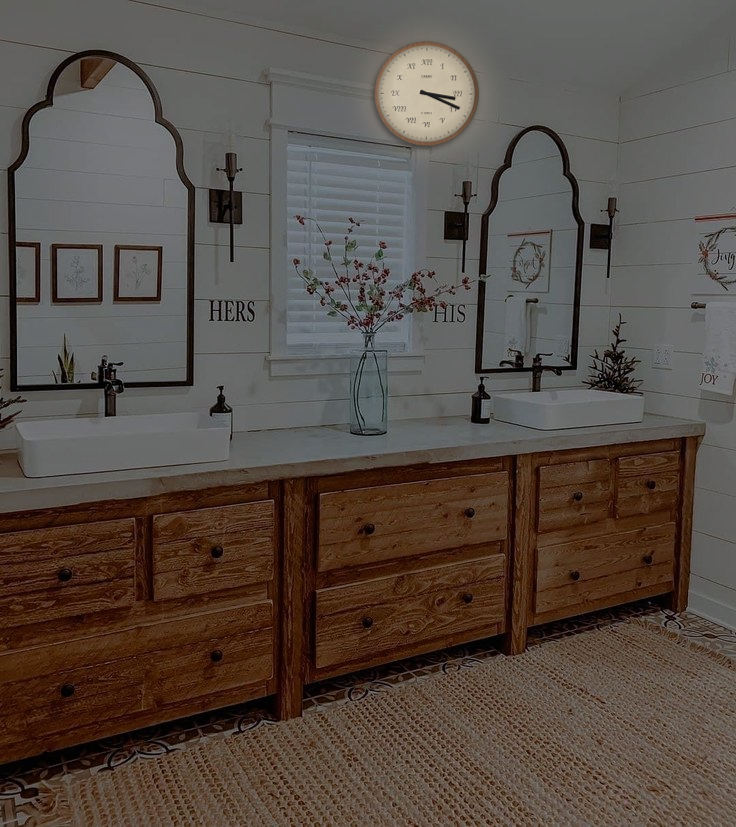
3.19
